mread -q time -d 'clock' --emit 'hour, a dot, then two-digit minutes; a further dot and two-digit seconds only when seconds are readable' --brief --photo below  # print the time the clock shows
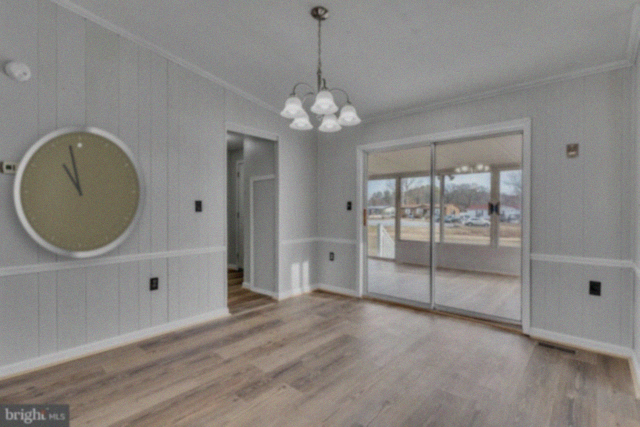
10.58
